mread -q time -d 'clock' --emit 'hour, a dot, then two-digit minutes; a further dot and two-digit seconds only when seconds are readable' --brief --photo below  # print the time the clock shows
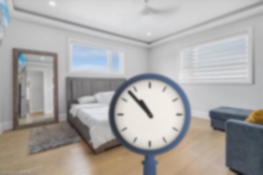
10.53
